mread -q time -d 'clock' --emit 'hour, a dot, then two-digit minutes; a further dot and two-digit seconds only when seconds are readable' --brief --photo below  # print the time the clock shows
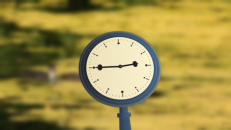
2.45
